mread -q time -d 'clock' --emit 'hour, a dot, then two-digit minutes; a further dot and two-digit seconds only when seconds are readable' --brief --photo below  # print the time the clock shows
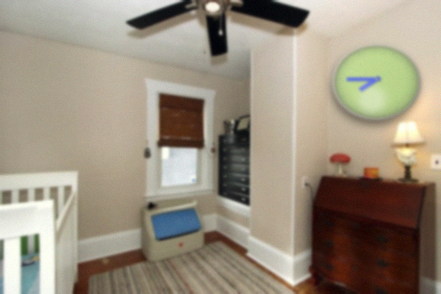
7.45
